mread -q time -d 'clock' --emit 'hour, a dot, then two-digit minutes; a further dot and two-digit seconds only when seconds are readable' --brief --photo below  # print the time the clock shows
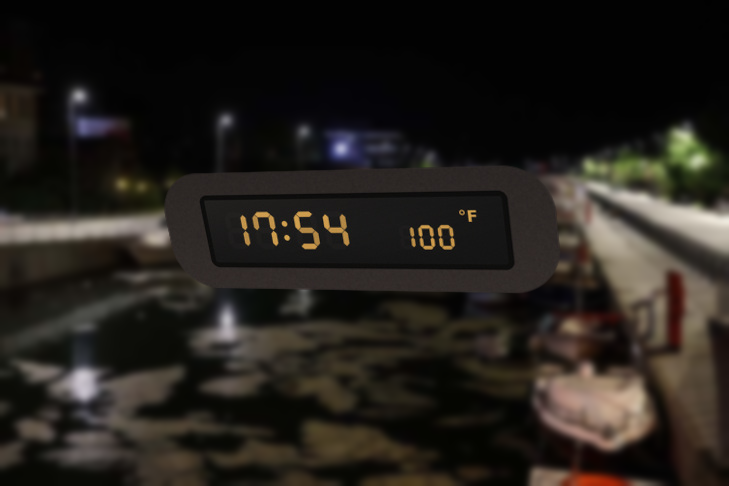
17.54
